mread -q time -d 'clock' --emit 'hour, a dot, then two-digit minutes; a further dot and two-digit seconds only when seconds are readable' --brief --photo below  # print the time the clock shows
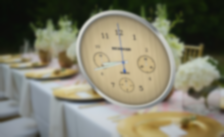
8.42
